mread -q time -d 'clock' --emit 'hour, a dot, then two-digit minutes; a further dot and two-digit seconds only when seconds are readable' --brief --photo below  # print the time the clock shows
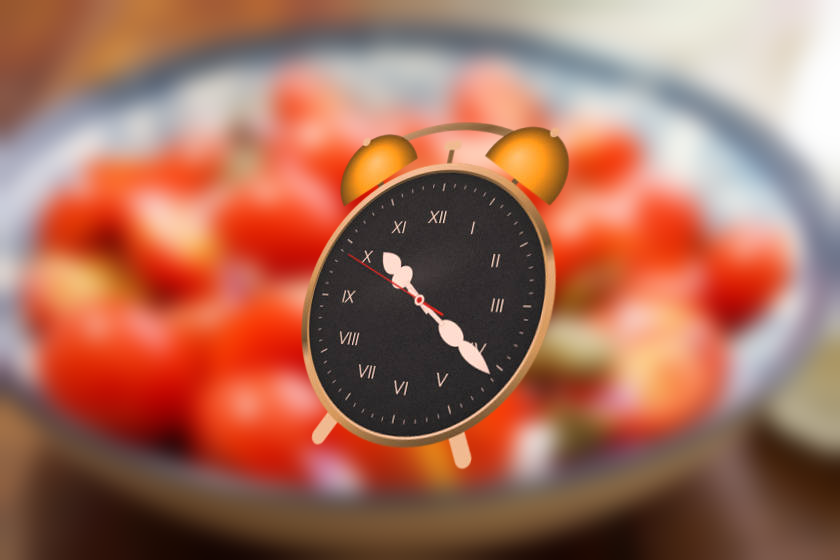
10.20.49
